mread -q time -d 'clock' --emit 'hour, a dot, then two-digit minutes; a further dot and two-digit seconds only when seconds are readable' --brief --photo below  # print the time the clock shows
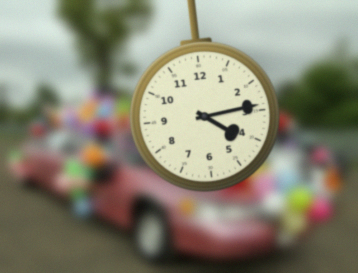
4.14
